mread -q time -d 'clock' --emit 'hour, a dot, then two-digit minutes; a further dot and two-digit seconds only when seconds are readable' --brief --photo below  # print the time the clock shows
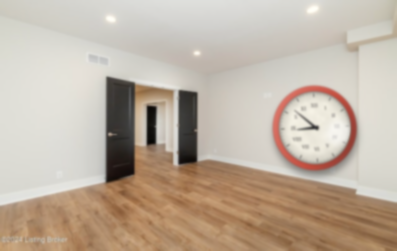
8.52
